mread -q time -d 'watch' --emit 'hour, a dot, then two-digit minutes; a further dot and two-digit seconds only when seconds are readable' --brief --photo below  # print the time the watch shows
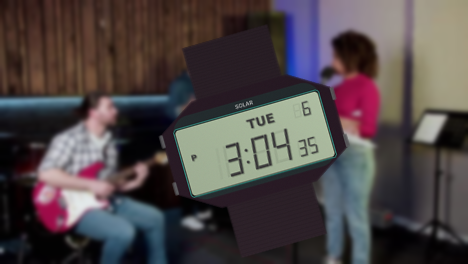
3.04.35
